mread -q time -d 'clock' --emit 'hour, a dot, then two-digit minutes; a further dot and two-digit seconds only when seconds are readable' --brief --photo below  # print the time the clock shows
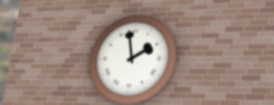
1.58
